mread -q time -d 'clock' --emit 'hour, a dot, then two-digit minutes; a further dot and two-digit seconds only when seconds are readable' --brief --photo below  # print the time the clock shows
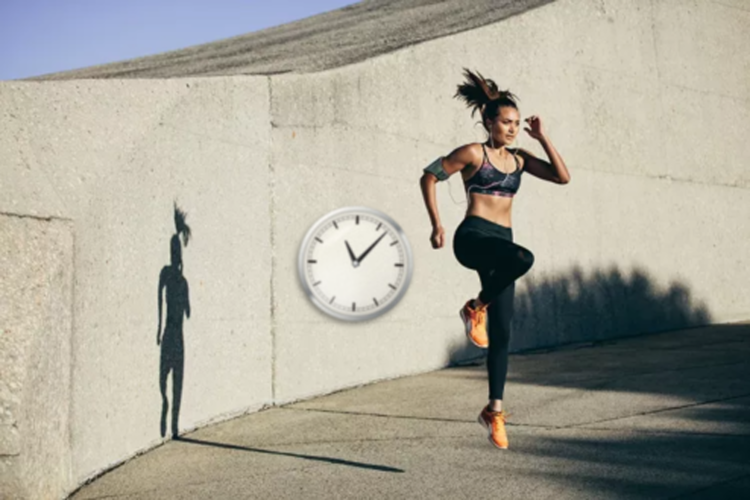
11.07
